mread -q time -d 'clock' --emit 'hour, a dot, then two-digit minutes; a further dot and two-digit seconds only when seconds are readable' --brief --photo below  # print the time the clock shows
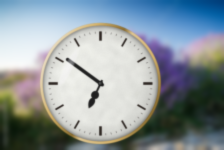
6.51
